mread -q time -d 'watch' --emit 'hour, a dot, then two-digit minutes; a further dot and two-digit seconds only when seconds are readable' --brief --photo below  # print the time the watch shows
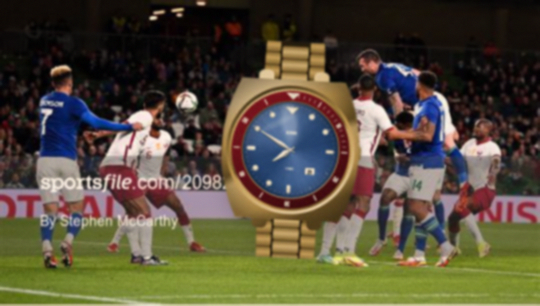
7.50
